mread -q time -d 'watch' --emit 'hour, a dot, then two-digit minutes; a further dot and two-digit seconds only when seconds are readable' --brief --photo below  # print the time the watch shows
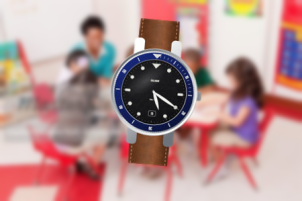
5.20
